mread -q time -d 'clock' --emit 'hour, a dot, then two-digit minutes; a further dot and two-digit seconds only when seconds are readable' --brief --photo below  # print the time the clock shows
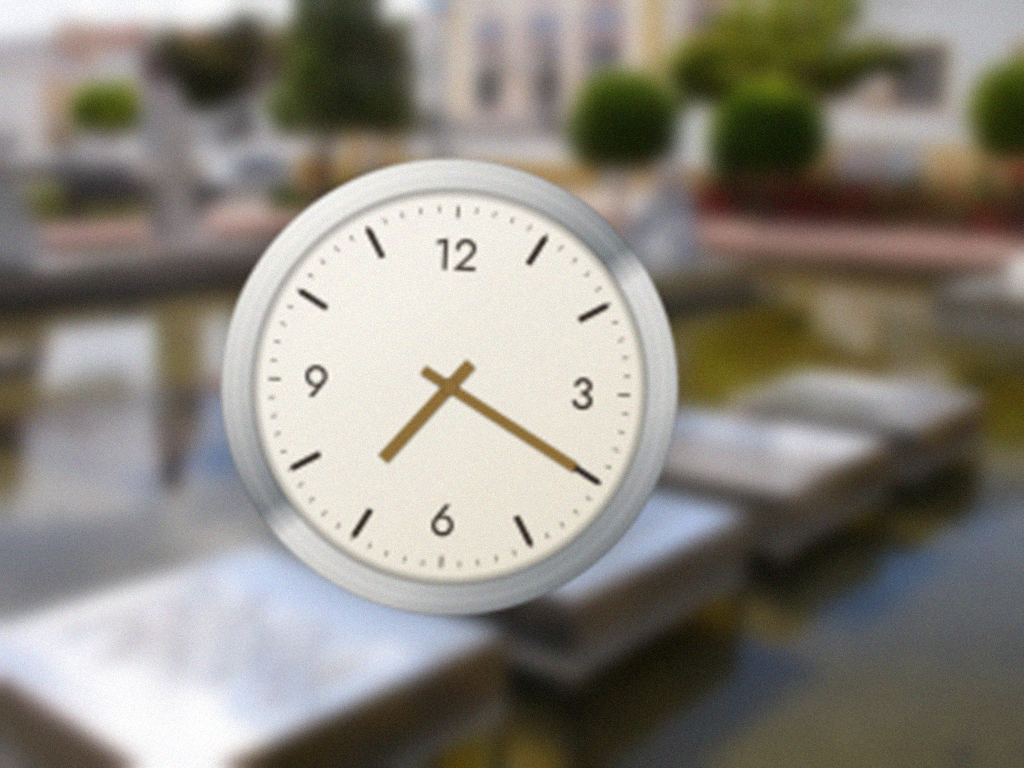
7.20
